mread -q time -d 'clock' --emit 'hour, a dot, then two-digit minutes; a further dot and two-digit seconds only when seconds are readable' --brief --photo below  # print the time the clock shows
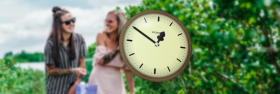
12.50
